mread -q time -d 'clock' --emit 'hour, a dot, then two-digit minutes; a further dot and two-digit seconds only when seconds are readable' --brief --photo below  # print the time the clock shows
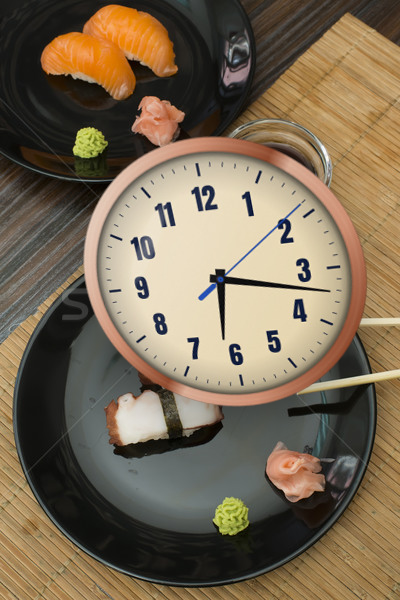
6.17.09
